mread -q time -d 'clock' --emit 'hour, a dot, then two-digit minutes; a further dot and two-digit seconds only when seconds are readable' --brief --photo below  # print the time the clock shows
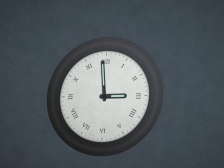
2.59
